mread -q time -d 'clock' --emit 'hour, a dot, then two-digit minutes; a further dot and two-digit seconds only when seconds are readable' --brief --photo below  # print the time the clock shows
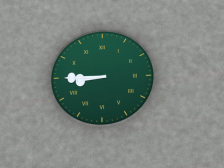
8.45
